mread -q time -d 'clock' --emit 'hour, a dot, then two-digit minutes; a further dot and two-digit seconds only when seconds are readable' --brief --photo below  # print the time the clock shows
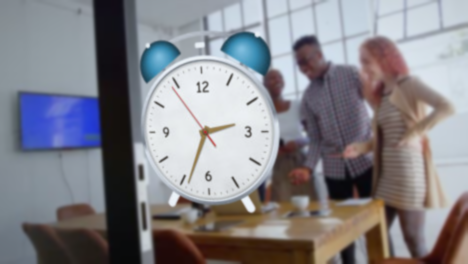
2.33.54
